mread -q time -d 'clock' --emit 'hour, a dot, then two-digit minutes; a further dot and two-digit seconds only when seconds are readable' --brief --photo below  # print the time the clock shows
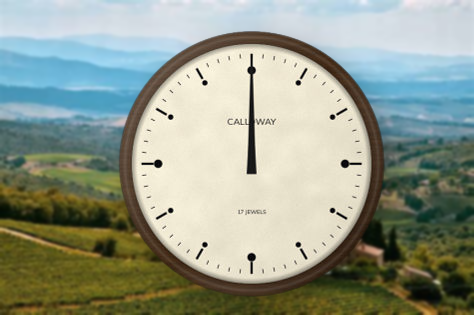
12.00
